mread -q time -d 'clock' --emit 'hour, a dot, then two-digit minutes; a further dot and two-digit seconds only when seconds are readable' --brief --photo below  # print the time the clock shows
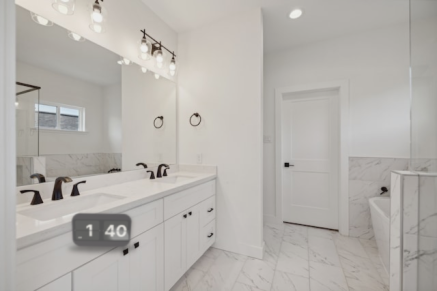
1.40
